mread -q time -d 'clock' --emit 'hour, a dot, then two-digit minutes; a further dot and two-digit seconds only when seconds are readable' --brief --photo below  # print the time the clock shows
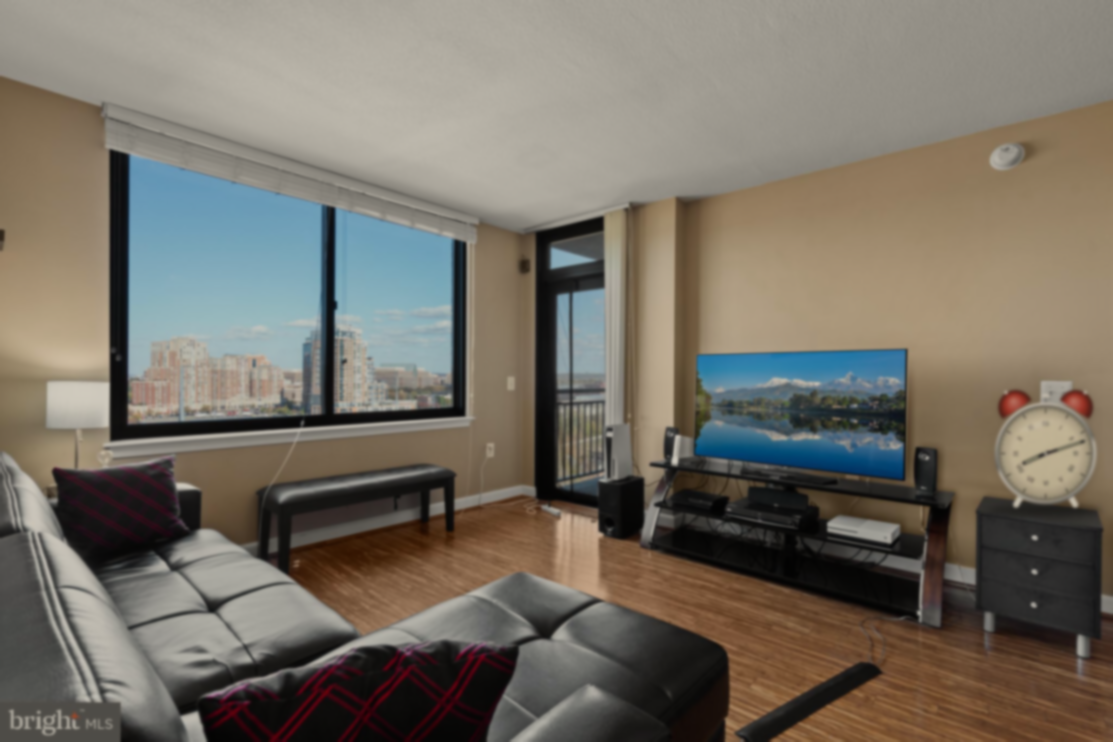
8.12
